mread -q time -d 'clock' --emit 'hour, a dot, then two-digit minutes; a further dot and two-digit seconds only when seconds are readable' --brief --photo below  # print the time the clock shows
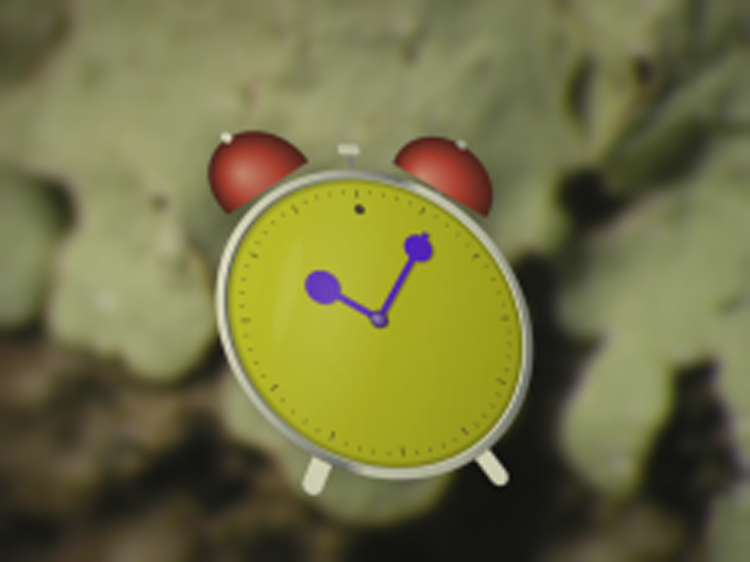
10.06
